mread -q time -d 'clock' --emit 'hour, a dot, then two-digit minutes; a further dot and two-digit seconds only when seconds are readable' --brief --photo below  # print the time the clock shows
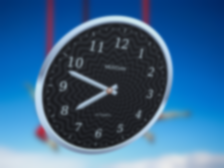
7.48
